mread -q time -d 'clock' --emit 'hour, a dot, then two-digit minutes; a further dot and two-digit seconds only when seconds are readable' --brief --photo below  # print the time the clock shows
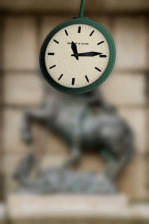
11.14
